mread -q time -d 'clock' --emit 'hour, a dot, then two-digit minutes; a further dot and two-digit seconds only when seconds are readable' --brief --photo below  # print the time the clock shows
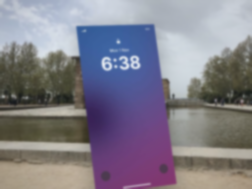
6.38
